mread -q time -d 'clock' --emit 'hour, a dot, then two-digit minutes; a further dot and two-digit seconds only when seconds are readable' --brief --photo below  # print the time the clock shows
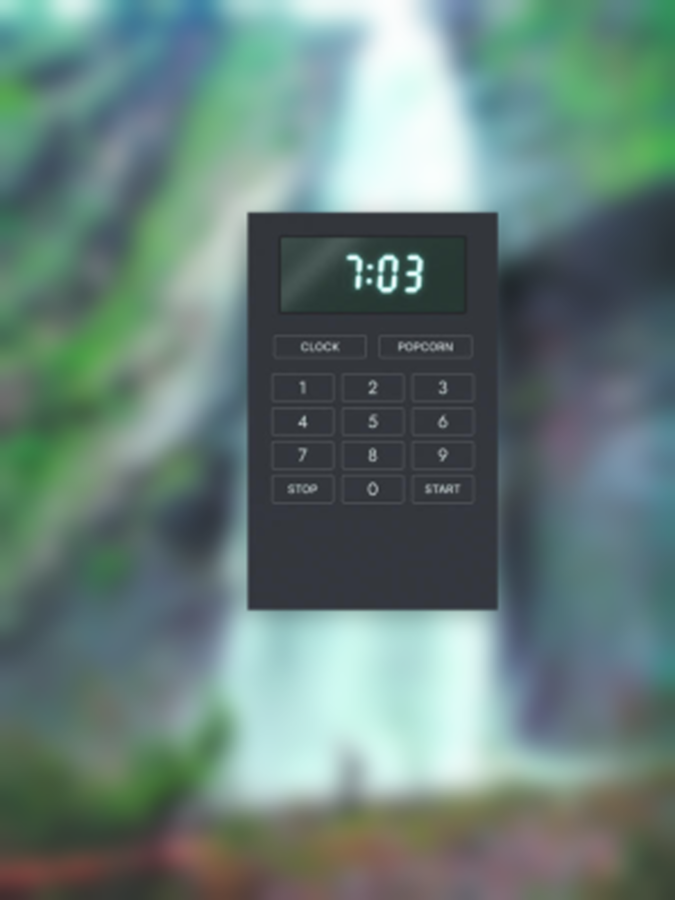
7.03
